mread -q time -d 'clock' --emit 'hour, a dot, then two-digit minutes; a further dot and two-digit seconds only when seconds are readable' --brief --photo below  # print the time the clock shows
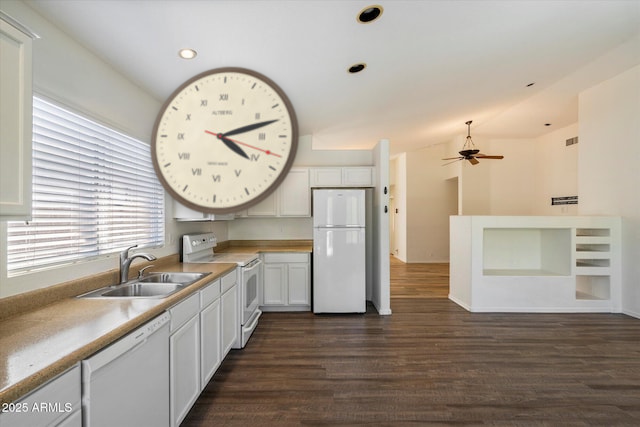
4.12.18
